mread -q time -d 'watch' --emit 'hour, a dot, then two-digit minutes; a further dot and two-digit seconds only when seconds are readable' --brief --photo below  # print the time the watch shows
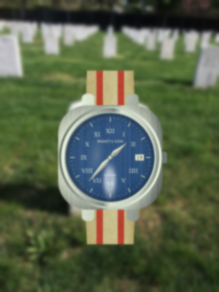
1.37
